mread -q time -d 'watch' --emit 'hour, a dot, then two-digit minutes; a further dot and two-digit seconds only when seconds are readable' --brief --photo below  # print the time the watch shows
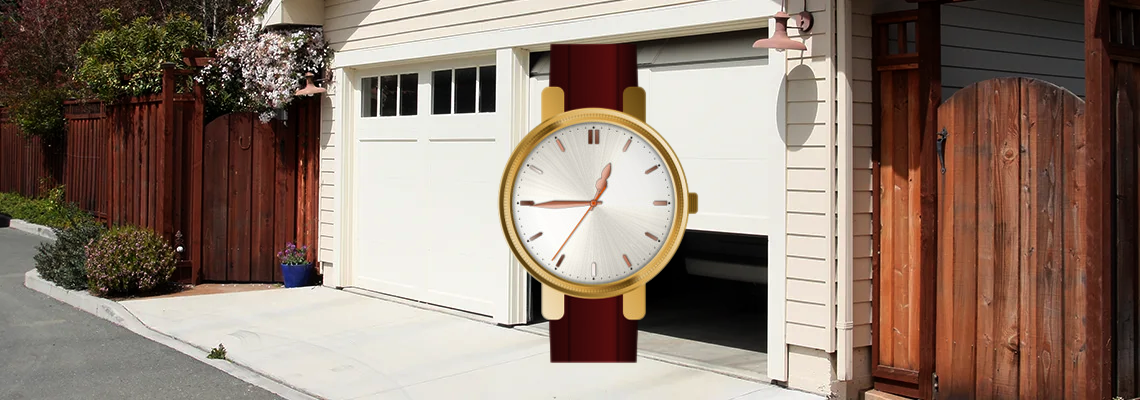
12.44.36
